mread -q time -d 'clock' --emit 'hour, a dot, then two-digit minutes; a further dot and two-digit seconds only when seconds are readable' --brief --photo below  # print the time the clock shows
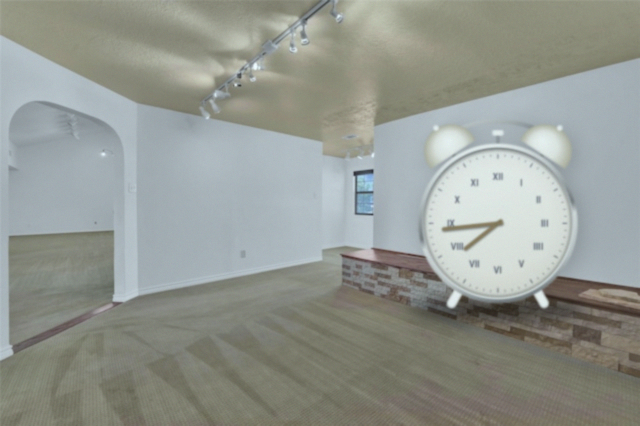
7.44
